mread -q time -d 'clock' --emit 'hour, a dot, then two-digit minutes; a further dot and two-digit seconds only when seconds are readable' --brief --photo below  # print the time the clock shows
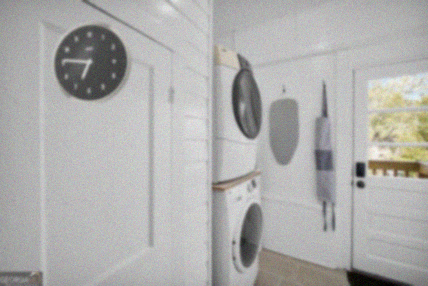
6.46
